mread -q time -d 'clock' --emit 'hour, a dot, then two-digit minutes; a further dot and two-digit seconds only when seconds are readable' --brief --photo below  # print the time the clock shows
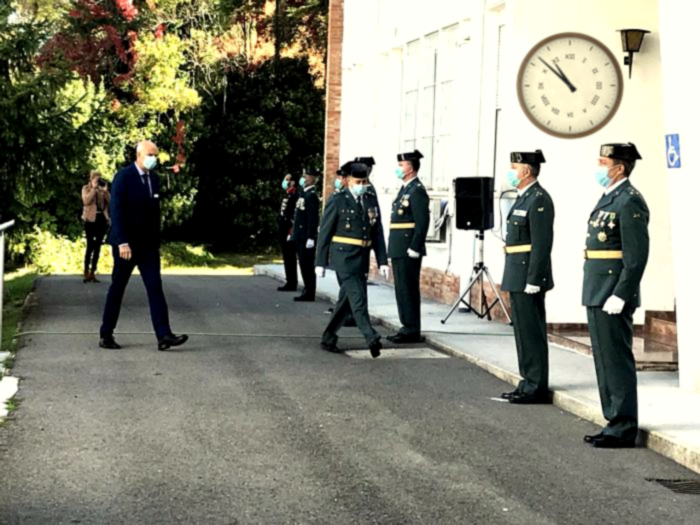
10.52
